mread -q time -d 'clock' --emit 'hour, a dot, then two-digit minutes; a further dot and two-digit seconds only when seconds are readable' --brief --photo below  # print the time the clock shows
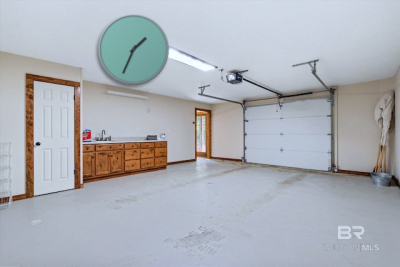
1.34
